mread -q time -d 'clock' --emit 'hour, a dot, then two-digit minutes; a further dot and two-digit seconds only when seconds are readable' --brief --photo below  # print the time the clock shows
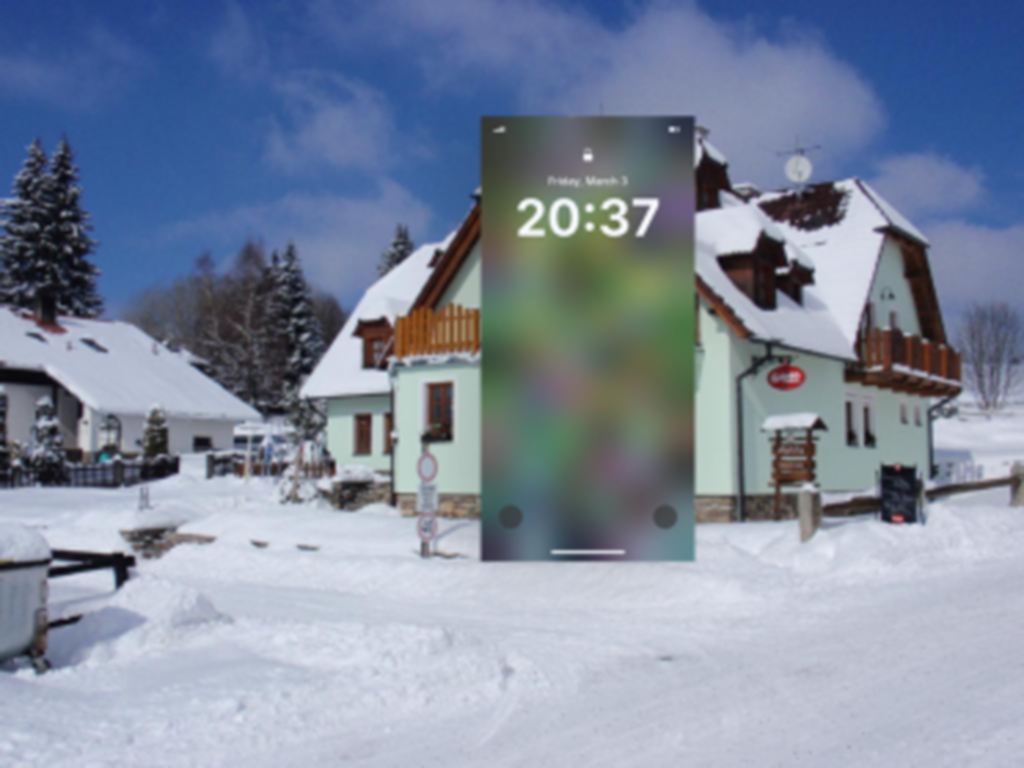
20.37
